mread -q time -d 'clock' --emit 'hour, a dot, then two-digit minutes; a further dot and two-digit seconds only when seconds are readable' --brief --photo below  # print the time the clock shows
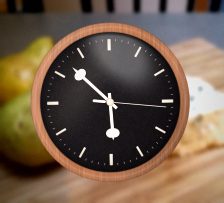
5.52.16
